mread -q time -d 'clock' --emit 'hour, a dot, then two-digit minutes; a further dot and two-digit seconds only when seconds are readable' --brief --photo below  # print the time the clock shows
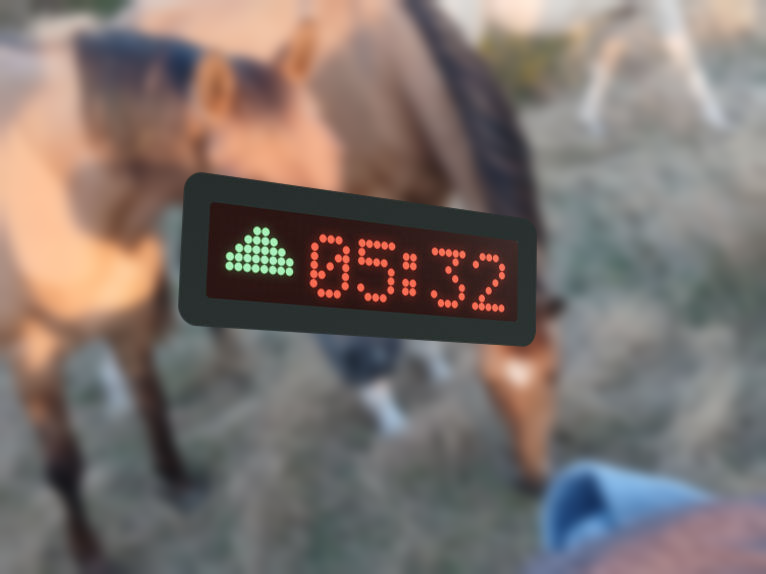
5.32
